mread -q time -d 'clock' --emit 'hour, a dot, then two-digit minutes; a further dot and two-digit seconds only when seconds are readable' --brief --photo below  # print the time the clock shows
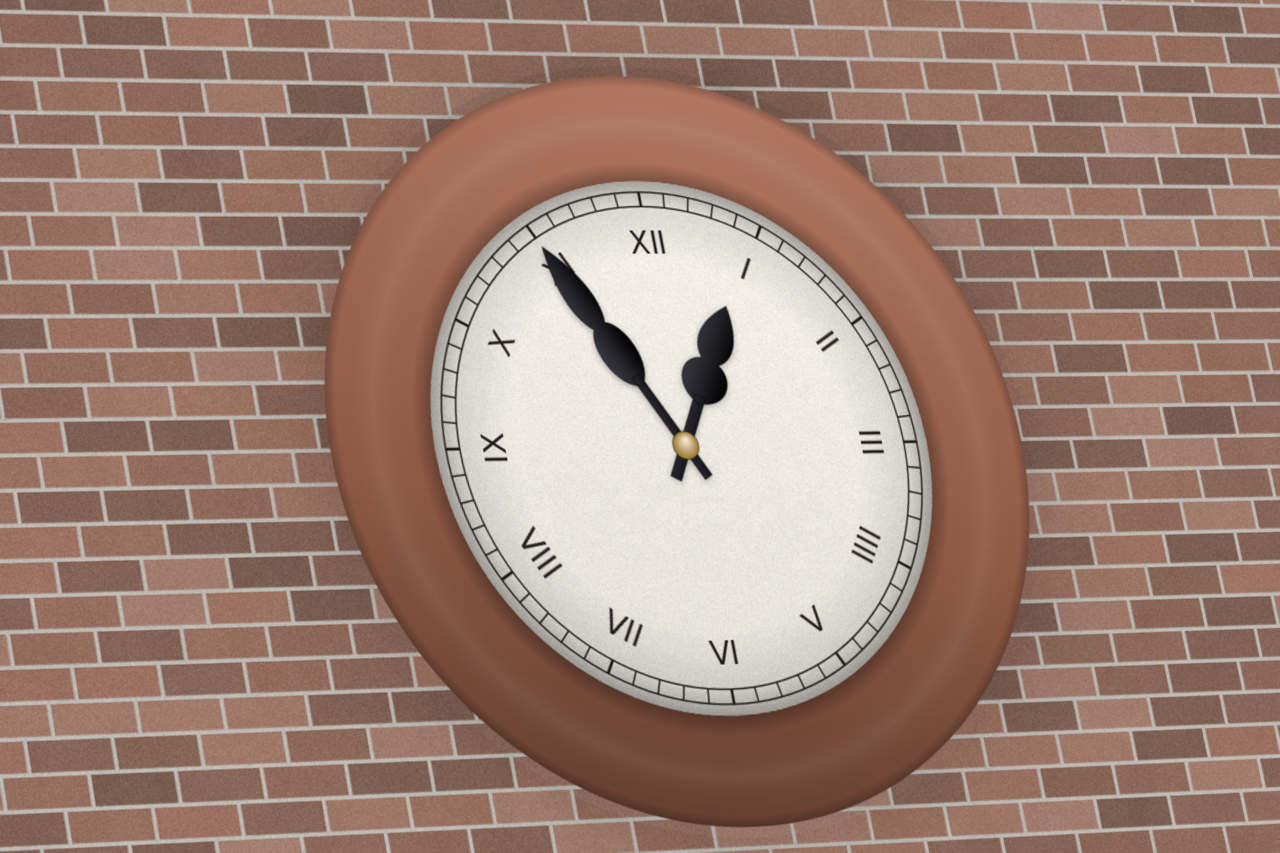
12.55
